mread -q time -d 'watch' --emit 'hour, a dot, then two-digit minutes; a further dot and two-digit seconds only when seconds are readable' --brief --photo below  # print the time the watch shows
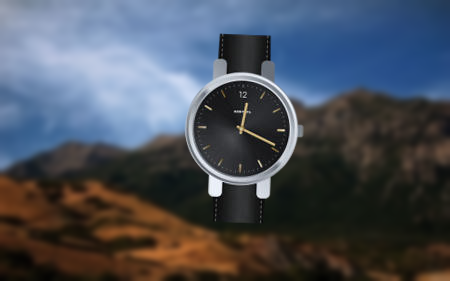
12.19
